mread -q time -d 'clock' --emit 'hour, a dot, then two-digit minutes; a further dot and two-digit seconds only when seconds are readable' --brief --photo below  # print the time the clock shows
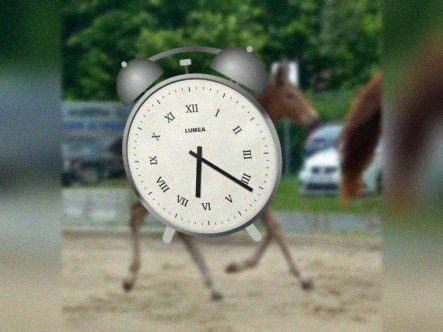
6.21
